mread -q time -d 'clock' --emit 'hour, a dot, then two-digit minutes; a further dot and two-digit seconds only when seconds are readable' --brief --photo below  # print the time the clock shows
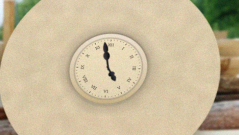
4.58
